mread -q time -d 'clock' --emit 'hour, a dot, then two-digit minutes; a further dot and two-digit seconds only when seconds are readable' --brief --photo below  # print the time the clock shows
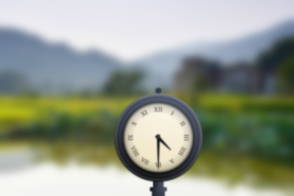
4.30
